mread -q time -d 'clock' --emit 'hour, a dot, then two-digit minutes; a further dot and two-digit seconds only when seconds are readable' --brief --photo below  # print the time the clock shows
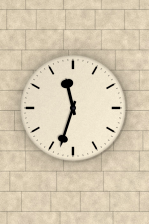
11.33
